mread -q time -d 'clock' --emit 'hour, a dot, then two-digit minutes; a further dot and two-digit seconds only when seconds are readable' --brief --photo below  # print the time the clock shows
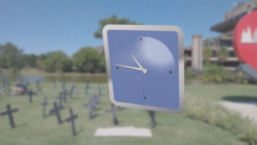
10.46
